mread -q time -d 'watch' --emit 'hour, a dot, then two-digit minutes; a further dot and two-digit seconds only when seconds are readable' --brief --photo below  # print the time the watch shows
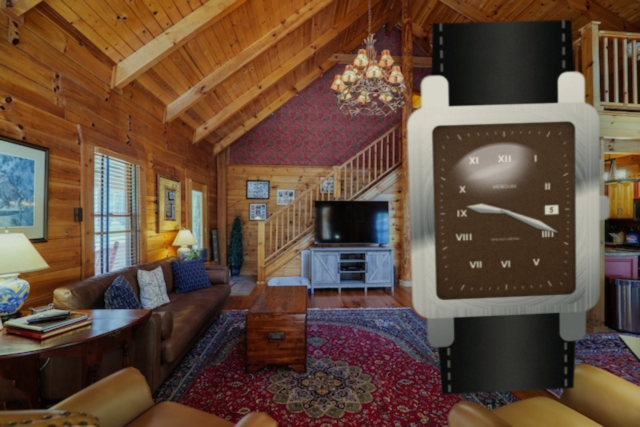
9.19
